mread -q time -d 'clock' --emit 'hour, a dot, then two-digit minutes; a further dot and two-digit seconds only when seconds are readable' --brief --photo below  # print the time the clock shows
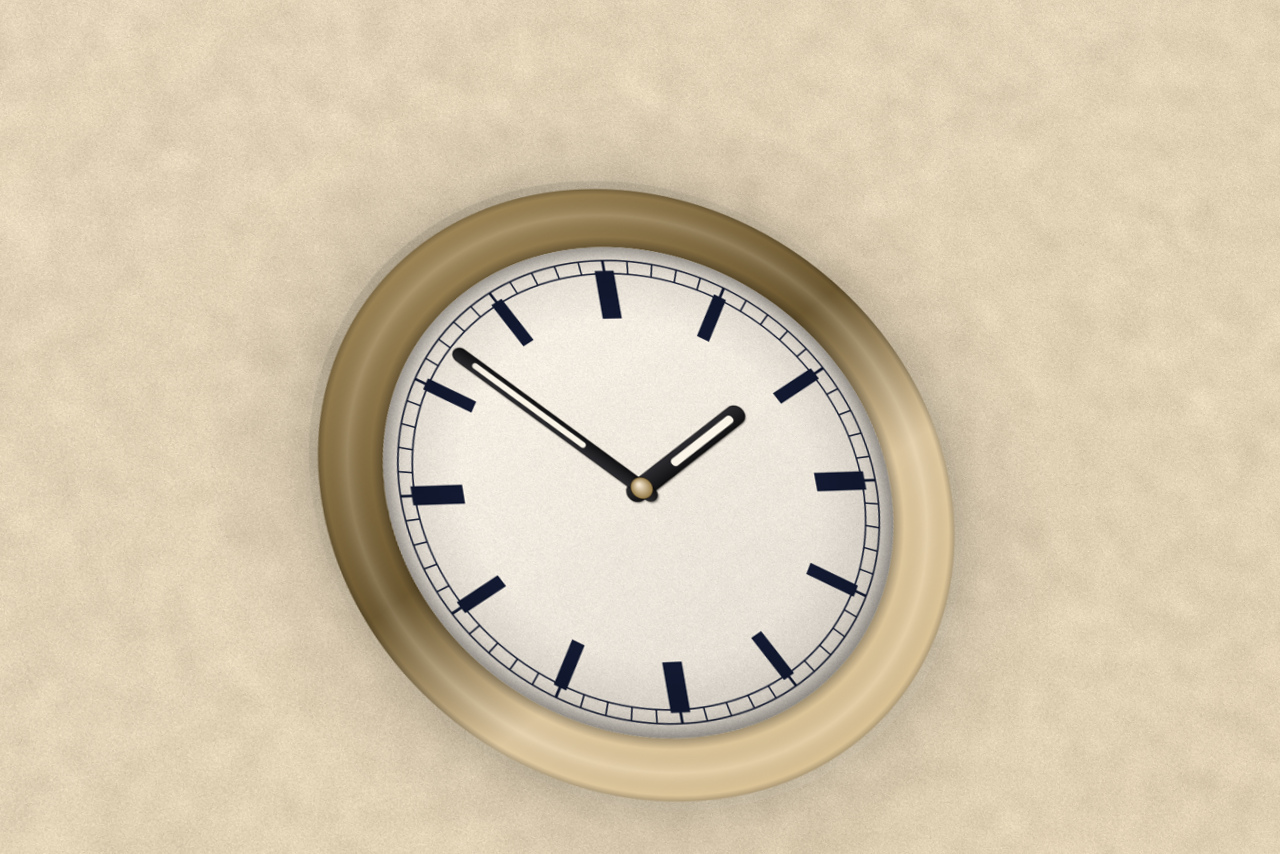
1.52
